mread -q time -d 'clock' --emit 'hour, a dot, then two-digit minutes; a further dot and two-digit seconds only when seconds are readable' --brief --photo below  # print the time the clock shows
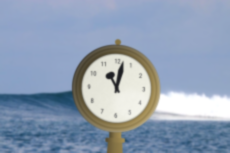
11.02
